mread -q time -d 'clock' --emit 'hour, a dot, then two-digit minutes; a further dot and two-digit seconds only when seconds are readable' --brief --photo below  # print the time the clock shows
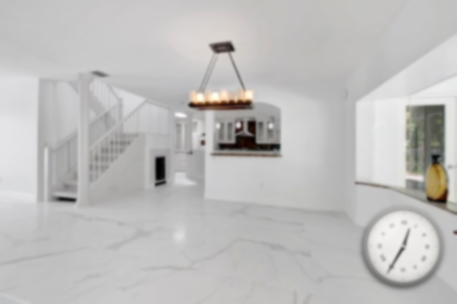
12.35
